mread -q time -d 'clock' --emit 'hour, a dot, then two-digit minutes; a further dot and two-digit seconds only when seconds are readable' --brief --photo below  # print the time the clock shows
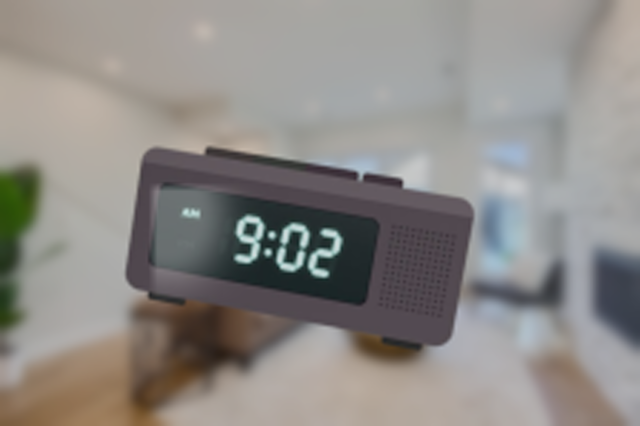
9.02
